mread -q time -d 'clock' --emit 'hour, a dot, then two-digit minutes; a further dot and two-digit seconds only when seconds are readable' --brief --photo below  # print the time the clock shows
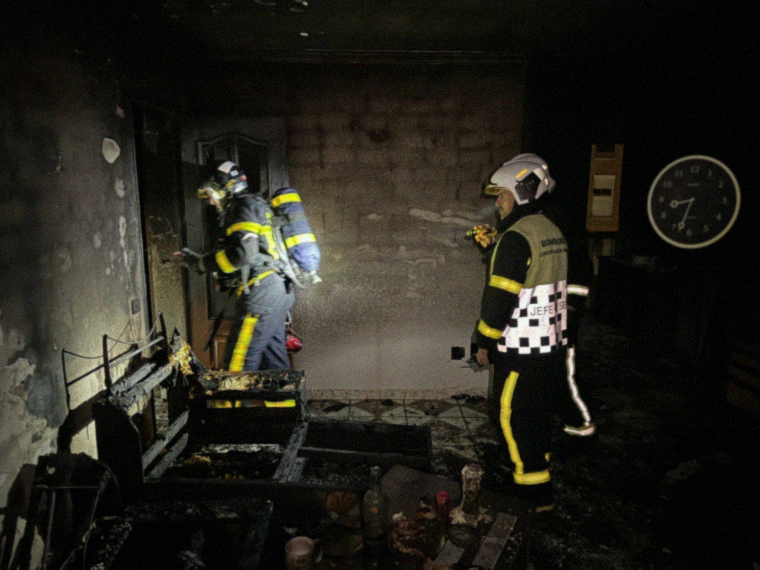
8.33
